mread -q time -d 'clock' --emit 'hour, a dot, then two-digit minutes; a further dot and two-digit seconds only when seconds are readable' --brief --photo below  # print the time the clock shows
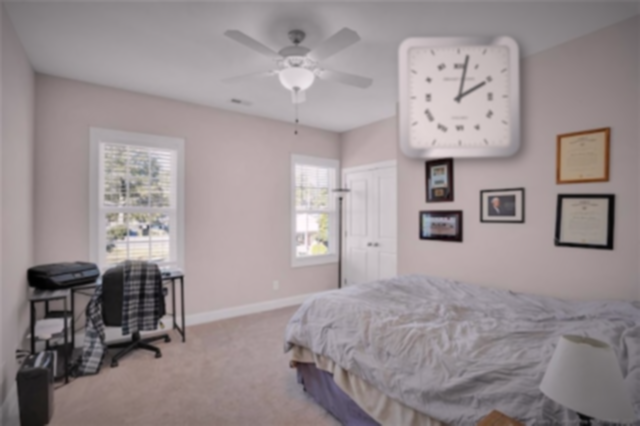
2.02
